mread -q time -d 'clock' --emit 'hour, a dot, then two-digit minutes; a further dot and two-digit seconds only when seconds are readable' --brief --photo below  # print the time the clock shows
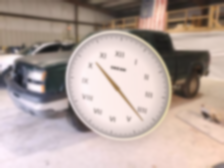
10.22
